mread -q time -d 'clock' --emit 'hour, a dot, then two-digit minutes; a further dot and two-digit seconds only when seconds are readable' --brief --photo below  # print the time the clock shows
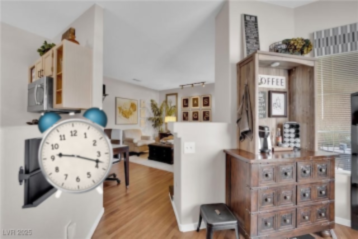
9.18
